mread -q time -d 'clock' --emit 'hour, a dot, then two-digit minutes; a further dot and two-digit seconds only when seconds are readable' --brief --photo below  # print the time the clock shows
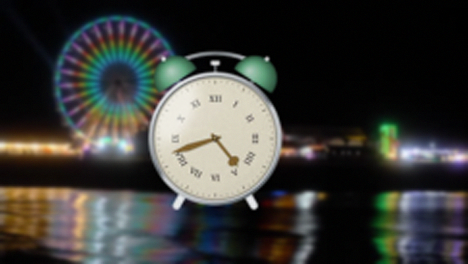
4.42
